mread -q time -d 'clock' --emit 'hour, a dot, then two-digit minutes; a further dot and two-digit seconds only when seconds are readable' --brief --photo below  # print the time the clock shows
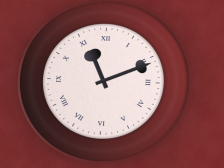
11.11
